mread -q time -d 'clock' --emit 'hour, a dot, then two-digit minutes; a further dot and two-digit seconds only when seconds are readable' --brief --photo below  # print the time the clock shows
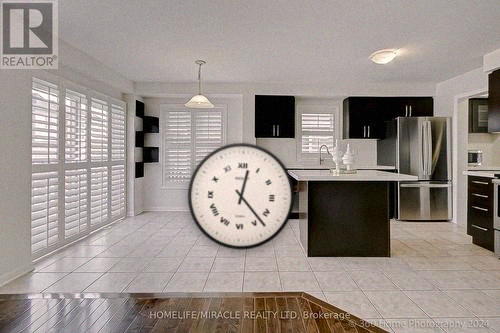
12.23
